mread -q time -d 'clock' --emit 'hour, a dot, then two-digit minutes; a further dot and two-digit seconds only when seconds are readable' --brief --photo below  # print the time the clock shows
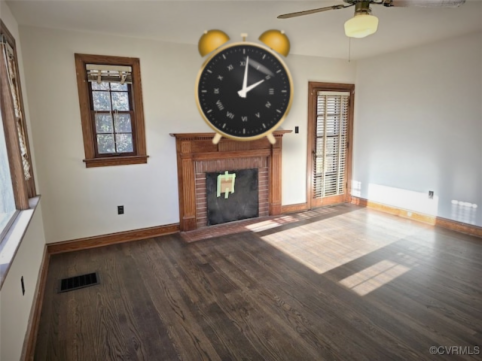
2.01
